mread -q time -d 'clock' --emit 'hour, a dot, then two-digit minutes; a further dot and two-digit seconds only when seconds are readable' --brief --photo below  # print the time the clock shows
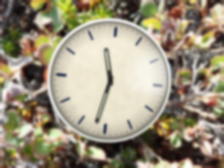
11.32
